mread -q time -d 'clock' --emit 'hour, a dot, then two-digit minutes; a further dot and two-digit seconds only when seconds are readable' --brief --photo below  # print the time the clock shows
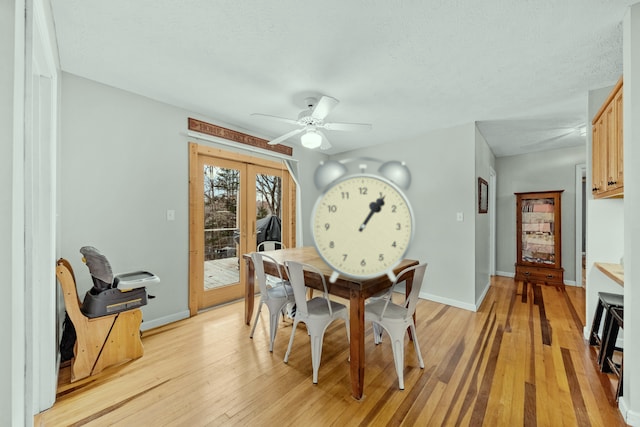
1.06
